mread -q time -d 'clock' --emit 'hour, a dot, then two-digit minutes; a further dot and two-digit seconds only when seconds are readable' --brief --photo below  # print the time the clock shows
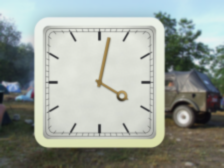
4.02
